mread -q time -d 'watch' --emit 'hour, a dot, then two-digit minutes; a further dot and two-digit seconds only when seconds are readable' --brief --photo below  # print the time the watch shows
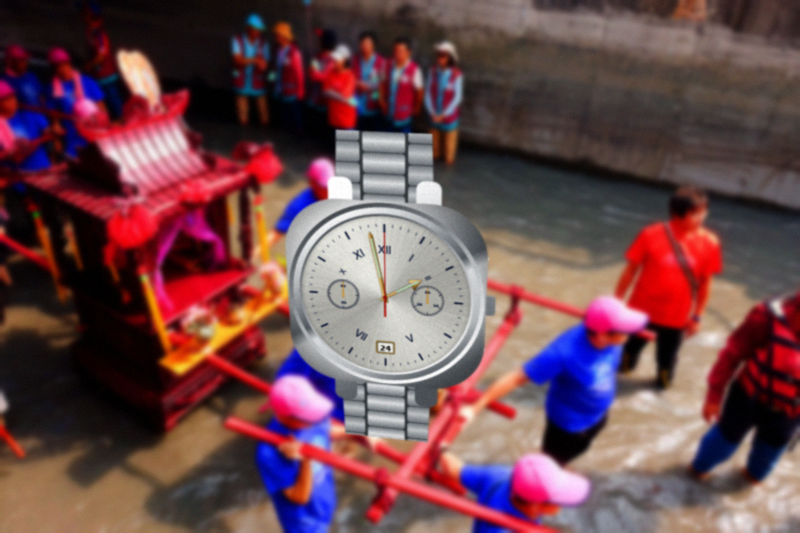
1.58
